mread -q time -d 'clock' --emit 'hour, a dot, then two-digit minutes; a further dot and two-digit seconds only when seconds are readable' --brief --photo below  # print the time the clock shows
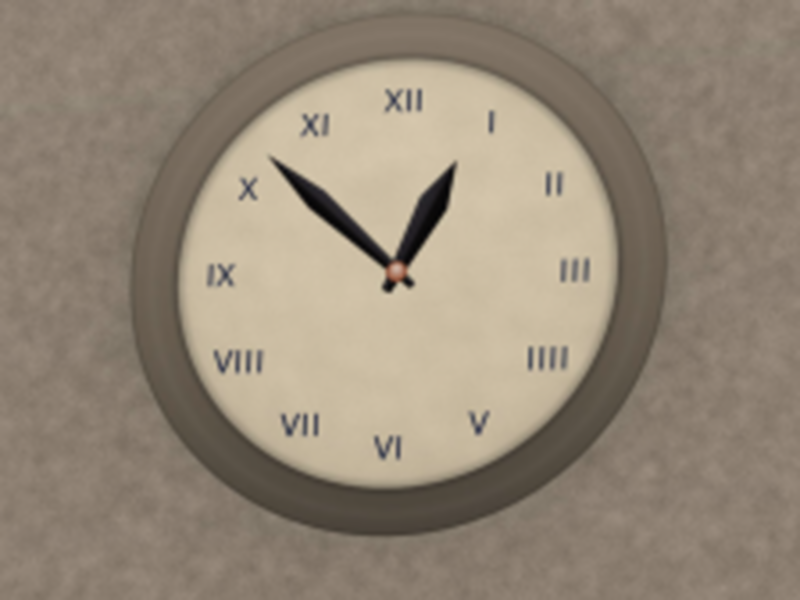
12.52
